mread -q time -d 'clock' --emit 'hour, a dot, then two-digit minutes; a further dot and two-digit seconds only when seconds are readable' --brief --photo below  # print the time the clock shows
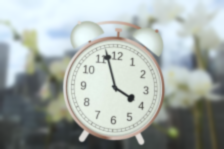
3.57
